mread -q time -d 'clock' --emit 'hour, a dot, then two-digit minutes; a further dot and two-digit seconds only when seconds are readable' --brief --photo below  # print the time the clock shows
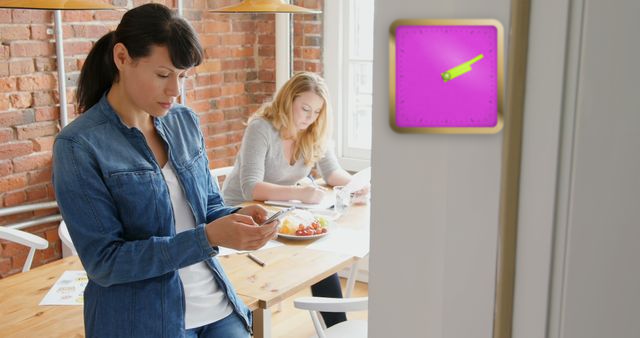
2.10
